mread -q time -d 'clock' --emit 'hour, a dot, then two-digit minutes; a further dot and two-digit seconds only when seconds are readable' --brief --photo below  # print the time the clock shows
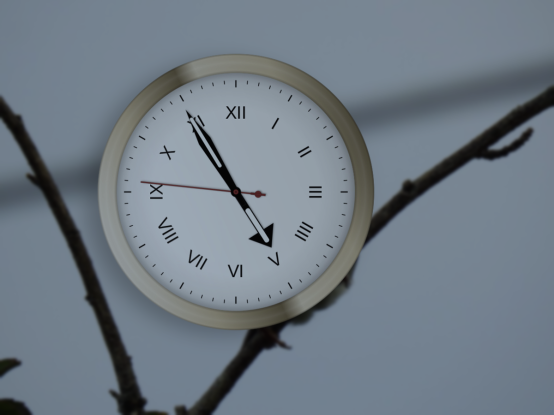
4.54.46
